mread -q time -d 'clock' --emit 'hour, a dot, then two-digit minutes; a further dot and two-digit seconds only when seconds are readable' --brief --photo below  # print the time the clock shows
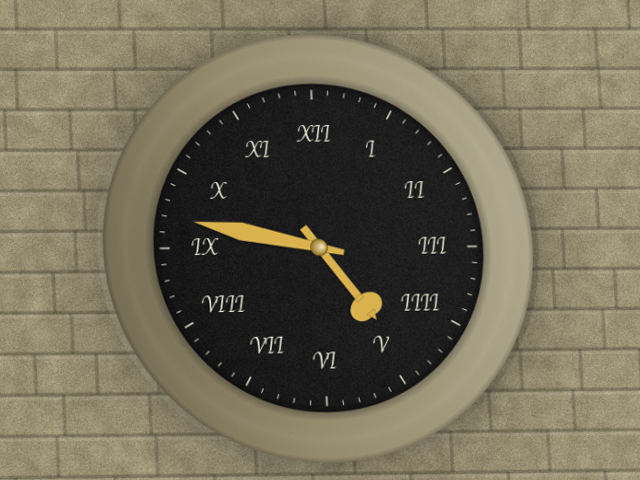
4.47
